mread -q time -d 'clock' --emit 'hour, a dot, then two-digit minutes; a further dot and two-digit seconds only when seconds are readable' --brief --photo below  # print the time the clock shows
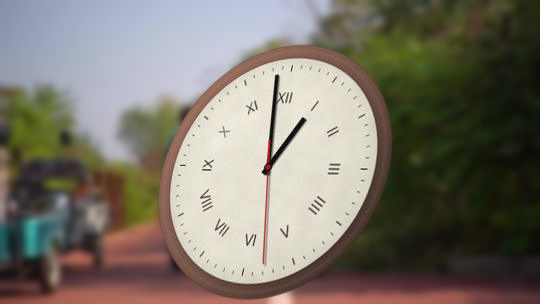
12.58.28
